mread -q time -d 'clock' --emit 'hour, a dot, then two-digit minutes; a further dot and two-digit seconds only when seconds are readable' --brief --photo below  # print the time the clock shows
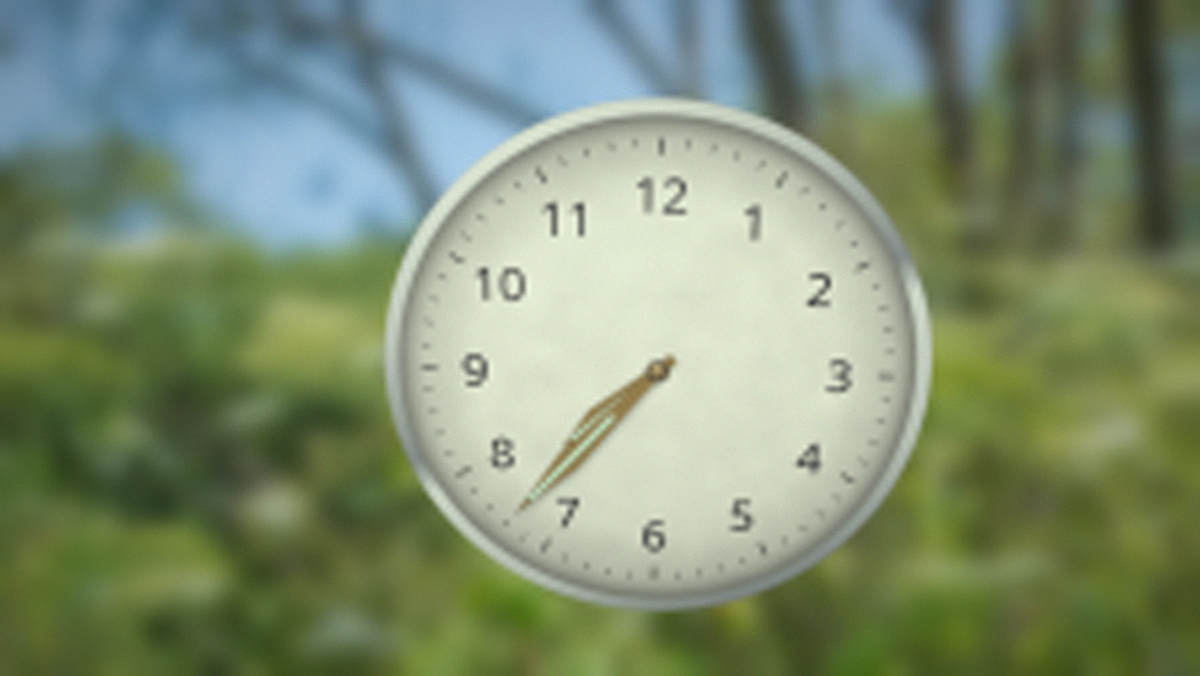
7.37
